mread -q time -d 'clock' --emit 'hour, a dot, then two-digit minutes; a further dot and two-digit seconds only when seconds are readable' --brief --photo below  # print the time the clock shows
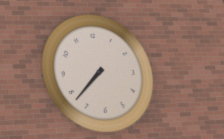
7.38
